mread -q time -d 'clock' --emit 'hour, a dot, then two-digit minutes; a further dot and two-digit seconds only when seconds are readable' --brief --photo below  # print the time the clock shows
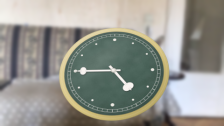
4.45
